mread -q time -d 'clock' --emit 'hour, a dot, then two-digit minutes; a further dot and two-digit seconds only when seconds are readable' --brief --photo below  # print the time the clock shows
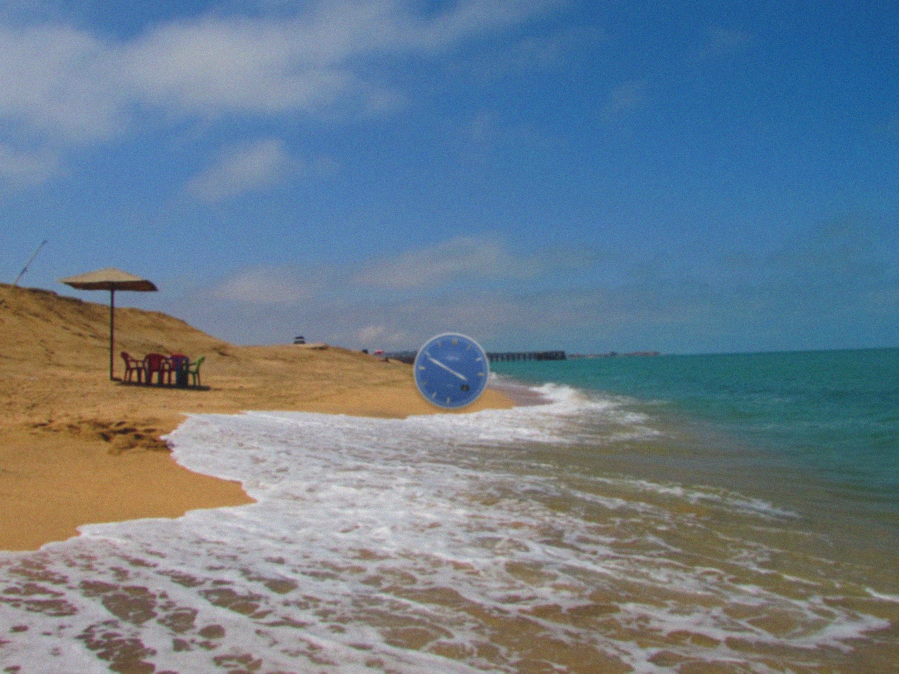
3.49
